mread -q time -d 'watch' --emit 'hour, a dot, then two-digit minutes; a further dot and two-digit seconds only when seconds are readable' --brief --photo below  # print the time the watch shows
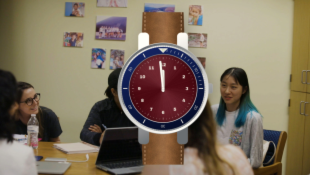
11.59
